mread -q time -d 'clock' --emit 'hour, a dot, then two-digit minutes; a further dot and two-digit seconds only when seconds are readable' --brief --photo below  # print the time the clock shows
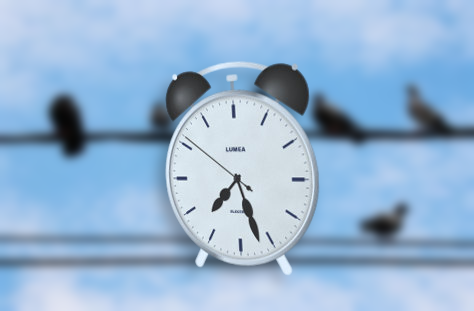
7.26.51
